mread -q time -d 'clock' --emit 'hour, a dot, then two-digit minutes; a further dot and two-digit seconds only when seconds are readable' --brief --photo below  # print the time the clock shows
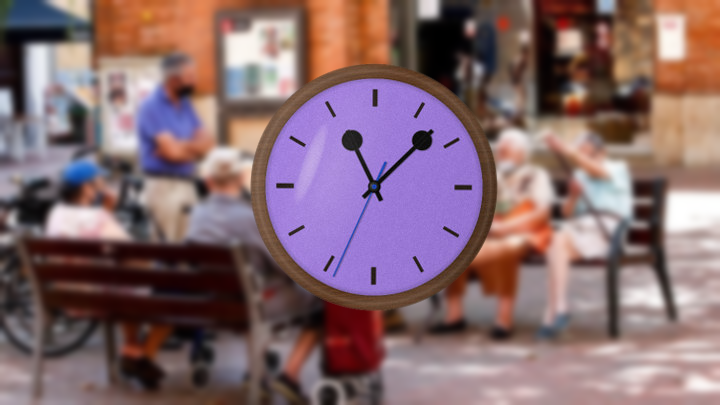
11.07.34
